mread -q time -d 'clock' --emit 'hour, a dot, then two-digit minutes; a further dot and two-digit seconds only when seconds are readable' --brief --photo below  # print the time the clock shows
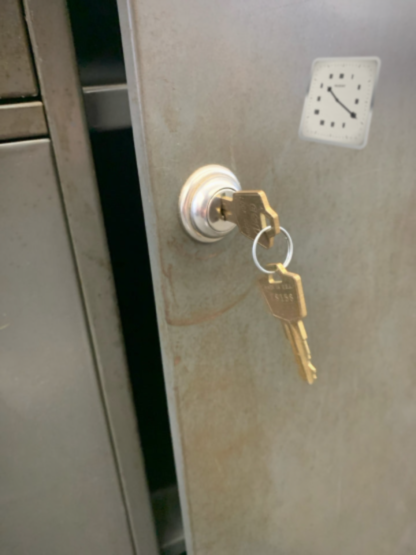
10.20
